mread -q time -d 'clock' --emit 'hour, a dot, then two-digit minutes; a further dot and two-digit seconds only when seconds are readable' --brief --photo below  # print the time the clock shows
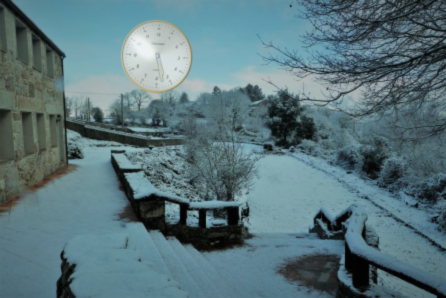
5.28
